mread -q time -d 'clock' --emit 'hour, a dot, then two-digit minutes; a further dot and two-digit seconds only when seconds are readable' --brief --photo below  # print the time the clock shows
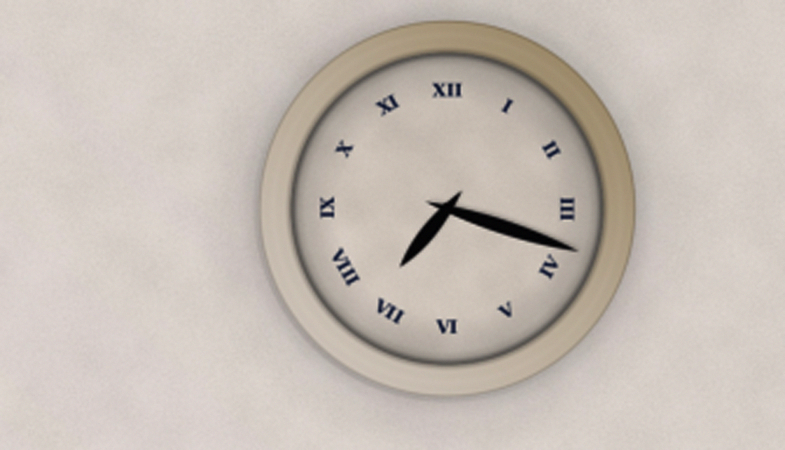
7.18
